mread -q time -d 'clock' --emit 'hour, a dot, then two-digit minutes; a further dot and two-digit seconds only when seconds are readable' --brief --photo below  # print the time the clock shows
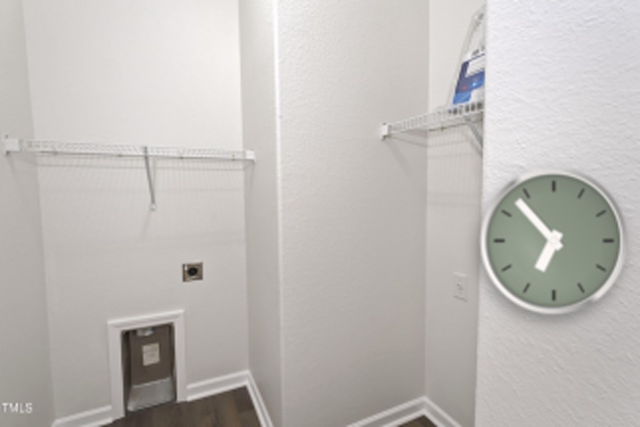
6.53
